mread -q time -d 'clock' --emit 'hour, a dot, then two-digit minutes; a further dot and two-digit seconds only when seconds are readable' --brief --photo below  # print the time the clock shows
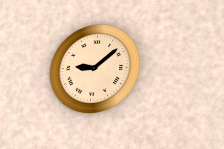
9.08
